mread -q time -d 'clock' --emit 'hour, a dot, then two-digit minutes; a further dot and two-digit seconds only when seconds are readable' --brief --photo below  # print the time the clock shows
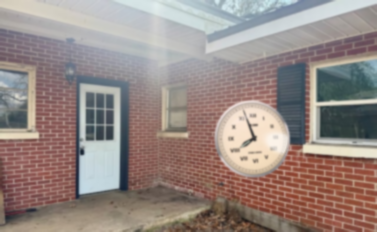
7.57
